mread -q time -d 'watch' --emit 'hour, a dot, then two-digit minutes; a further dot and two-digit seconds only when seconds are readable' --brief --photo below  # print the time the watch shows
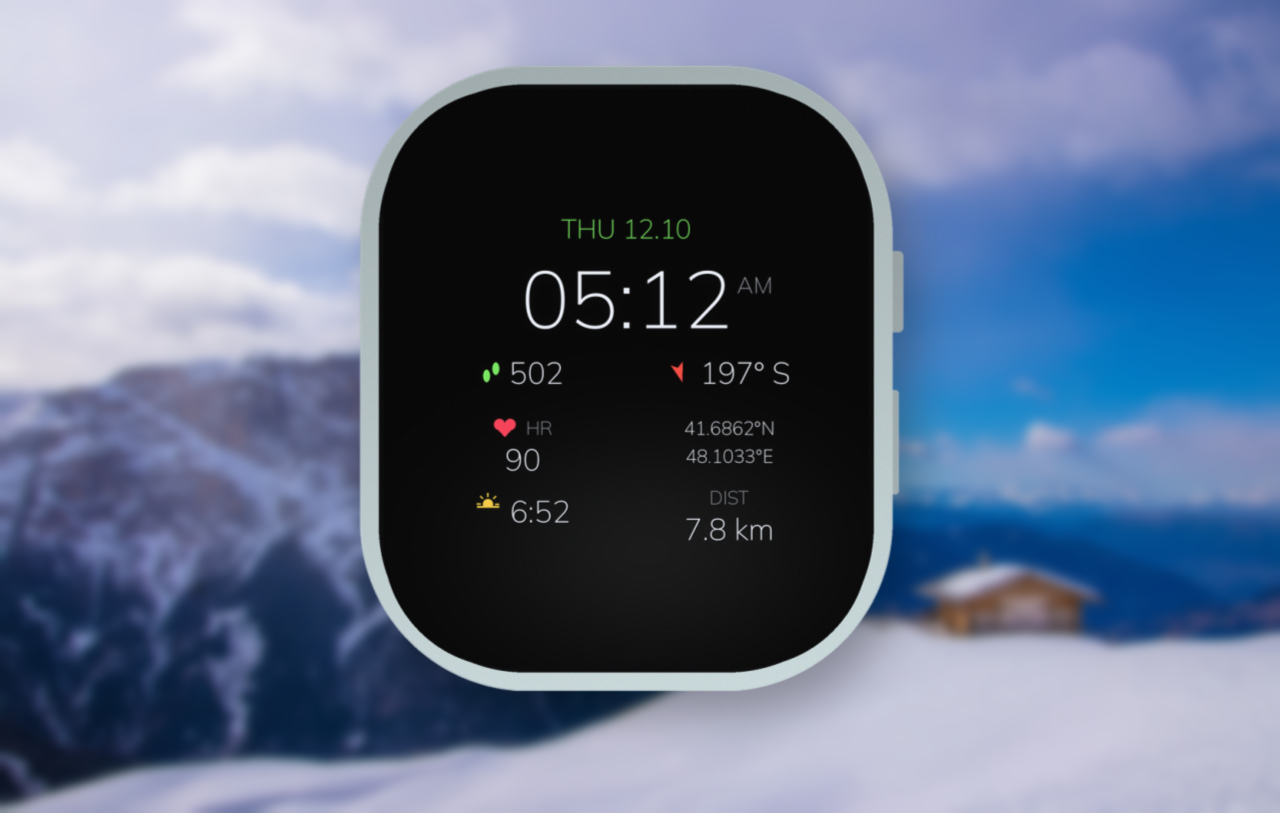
5.12
